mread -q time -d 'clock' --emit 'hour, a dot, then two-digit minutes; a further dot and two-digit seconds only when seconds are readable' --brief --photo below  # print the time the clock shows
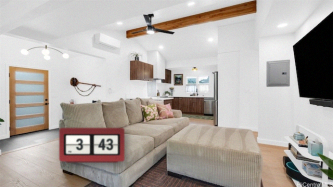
3.43
